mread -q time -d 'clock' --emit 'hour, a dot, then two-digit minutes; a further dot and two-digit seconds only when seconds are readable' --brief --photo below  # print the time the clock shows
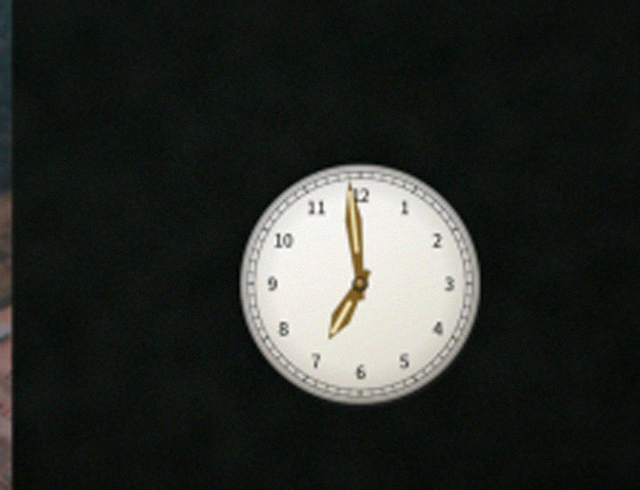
6.59
